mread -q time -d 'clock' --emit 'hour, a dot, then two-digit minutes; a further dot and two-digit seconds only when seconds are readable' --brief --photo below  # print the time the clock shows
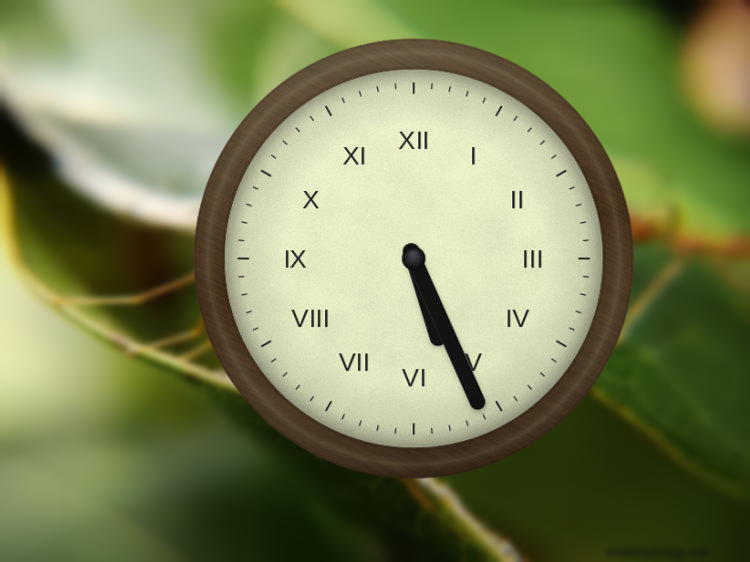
5.26
